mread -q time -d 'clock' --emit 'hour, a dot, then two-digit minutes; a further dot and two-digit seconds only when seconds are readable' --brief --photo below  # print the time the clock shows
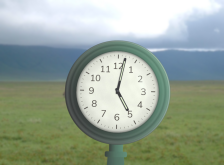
5.02
